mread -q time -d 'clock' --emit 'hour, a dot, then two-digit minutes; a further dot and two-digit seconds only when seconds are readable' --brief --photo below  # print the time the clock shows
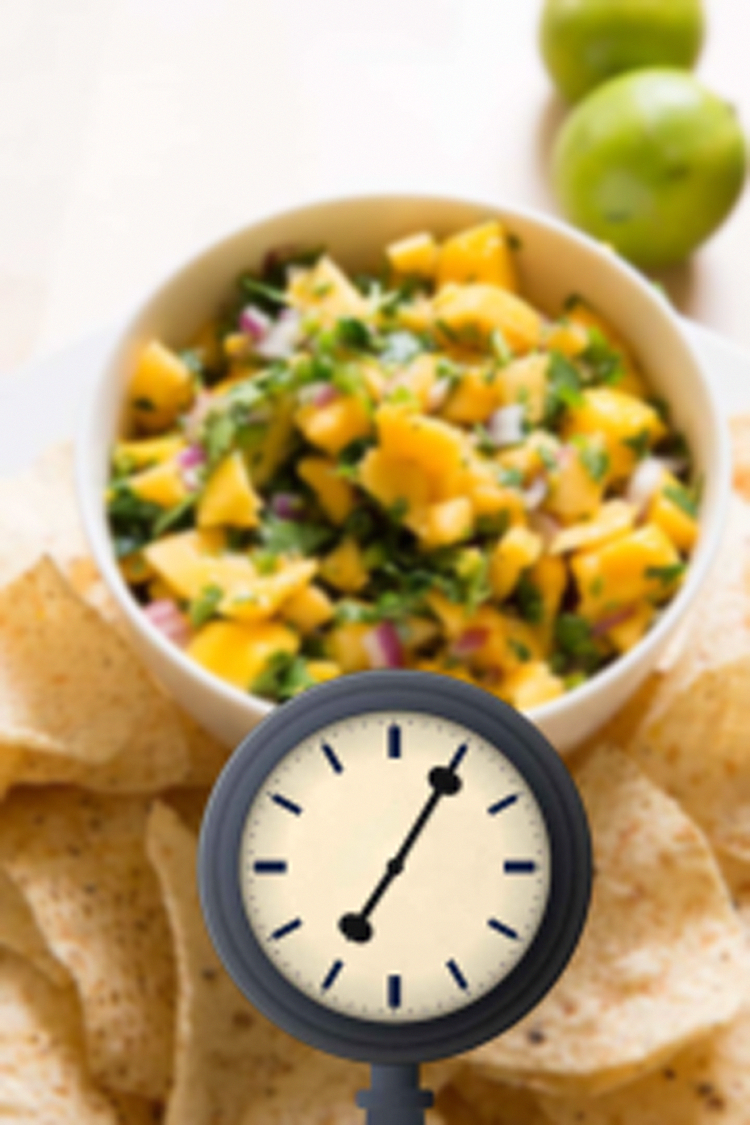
7.05
